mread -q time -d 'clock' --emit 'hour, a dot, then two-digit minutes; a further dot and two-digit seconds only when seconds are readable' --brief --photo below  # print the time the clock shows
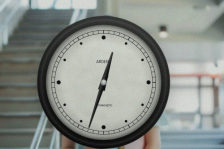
12.33
